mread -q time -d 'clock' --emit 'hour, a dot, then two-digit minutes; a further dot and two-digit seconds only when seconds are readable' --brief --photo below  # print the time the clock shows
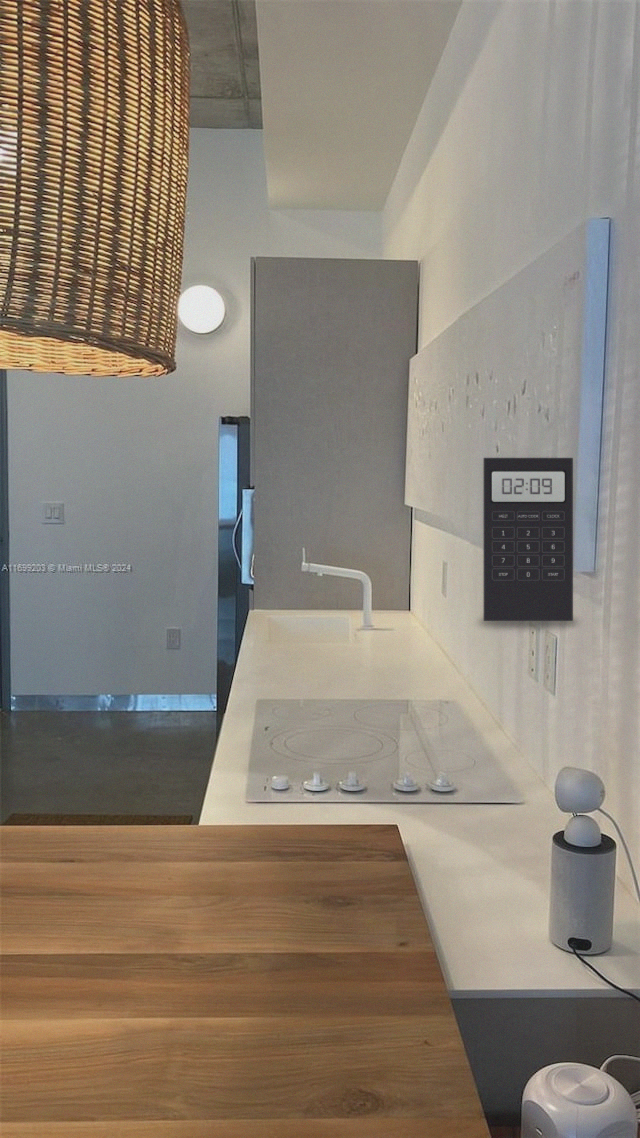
2.09
